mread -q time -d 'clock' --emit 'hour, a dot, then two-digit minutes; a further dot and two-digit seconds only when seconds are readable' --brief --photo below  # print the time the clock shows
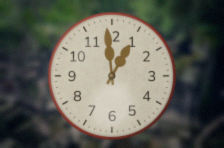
12.59
